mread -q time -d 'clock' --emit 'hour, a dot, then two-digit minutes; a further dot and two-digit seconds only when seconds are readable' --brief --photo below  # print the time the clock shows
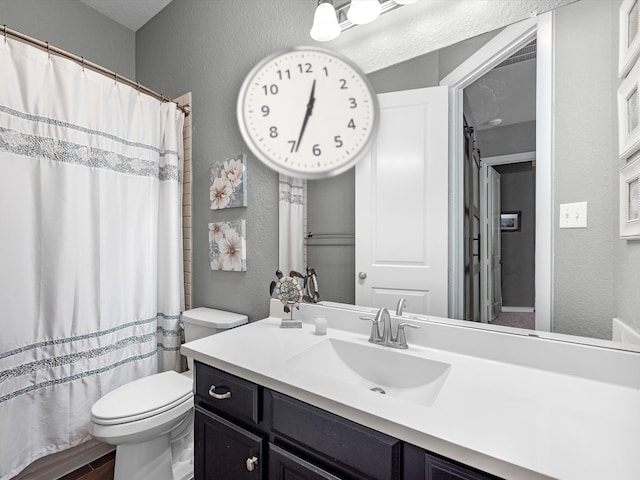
12.34
